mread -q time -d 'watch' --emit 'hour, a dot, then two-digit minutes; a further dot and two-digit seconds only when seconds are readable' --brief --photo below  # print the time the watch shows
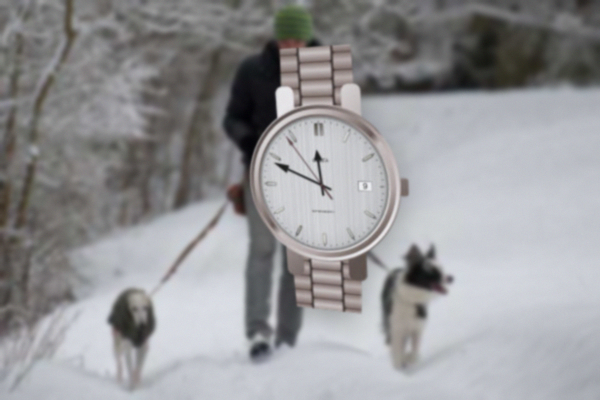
11.48.54
